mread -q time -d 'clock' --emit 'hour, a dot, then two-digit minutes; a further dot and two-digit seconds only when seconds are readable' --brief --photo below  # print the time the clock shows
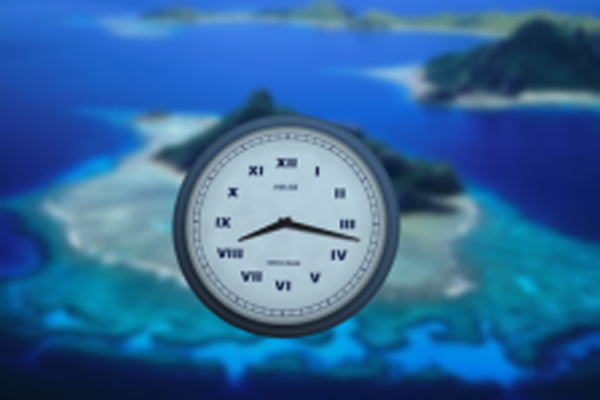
8.17
